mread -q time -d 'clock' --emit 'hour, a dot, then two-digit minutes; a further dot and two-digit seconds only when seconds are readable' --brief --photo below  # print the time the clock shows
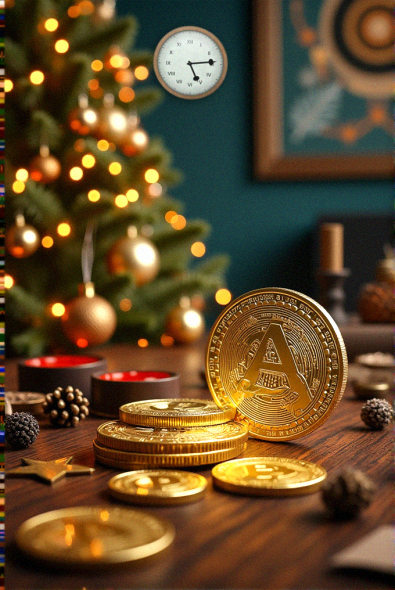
5.14
